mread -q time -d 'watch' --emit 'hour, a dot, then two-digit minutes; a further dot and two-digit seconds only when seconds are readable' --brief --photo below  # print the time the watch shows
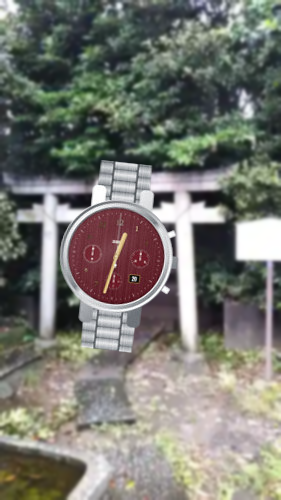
12.32
